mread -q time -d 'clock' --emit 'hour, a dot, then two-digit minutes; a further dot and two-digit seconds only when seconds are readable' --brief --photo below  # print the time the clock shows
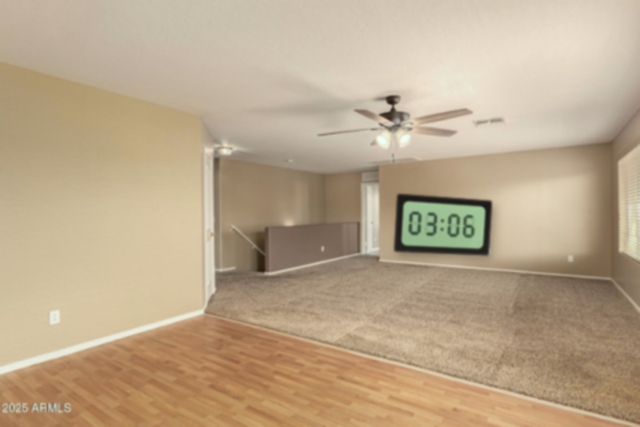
3.06
